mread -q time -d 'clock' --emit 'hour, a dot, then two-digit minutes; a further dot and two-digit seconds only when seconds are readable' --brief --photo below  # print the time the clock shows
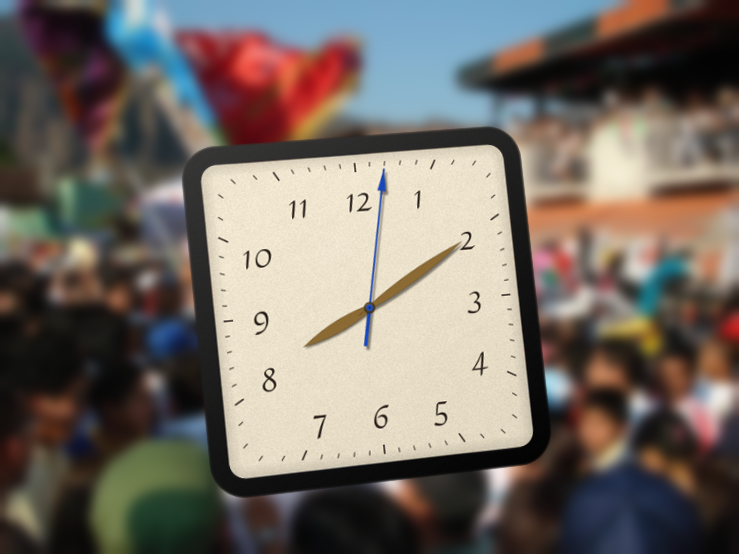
8.10.02
